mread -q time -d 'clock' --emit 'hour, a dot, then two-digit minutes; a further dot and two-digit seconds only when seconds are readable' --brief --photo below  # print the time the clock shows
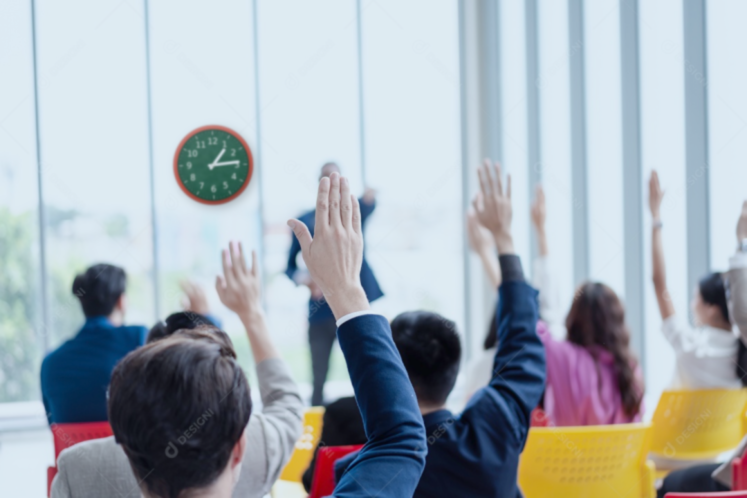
1.14
